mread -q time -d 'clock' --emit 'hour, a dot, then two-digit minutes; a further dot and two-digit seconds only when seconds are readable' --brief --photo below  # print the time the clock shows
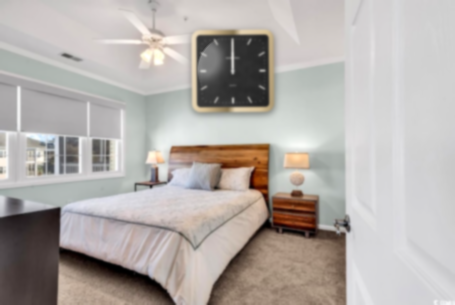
12.00
